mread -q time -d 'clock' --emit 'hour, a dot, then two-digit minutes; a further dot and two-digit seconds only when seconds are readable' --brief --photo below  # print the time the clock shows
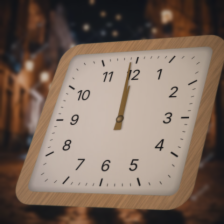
11.59
